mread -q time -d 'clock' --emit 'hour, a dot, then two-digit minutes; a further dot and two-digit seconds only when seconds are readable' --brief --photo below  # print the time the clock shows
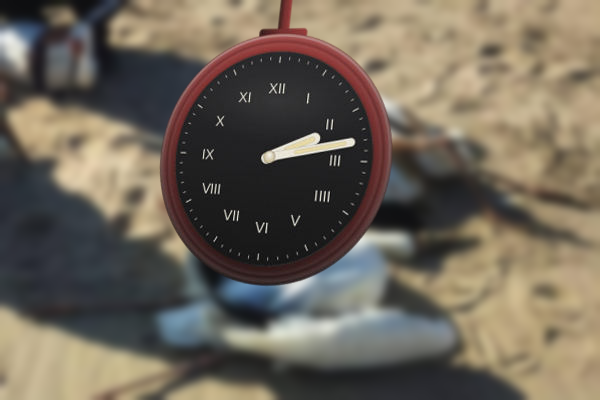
2.13
